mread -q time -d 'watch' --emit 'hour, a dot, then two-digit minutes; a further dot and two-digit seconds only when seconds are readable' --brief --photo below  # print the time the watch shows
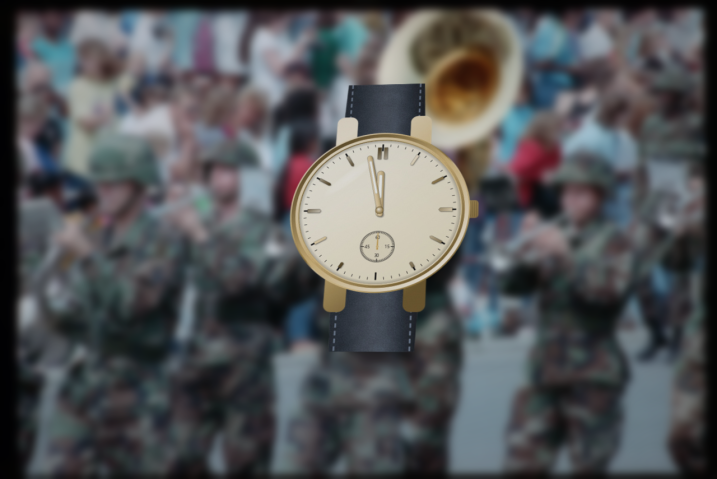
11.58
